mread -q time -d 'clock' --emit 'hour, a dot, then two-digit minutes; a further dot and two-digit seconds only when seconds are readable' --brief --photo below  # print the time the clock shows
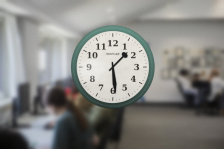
1.29
